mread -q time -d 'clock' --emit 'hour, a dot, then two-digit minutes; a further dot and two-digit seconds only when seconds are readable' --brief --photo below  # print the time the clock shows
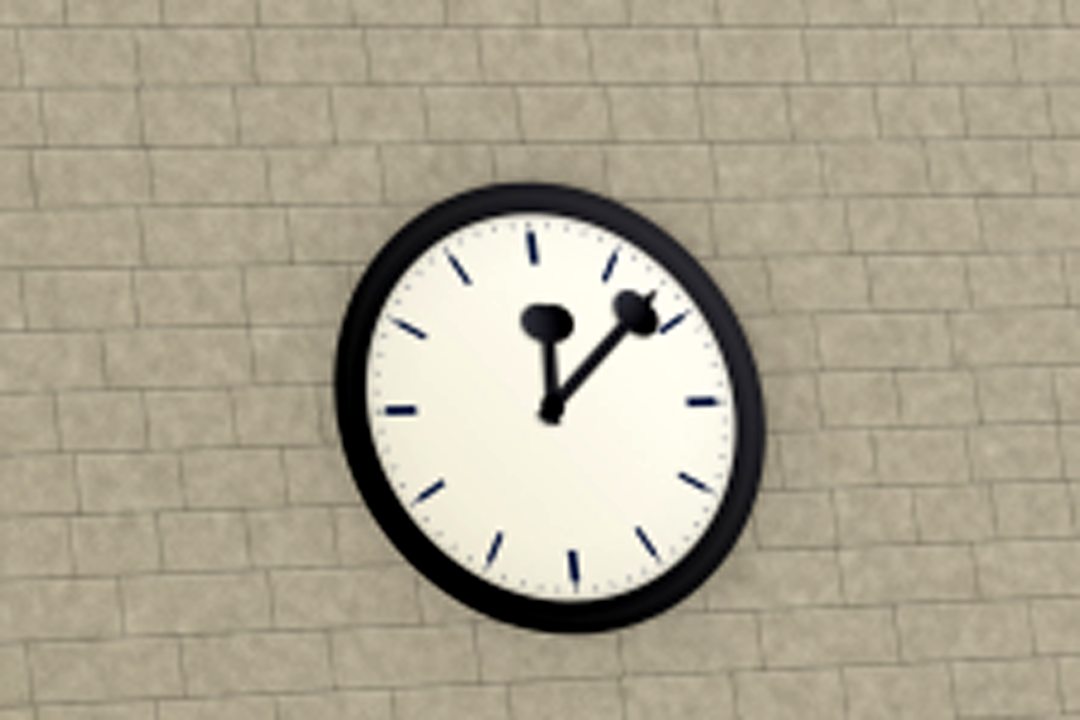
12.08
